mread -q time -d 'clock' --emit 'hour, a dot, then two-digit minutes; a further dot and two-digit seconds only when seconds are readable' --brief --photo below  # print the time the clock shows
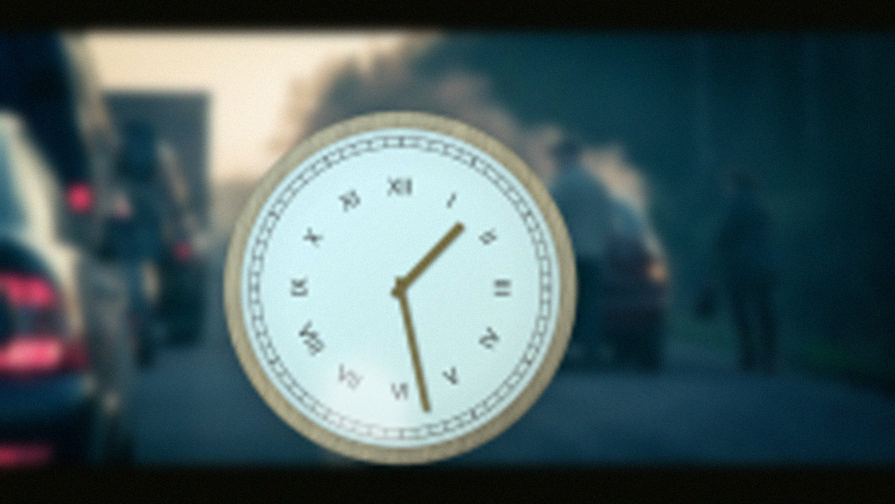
1.28
